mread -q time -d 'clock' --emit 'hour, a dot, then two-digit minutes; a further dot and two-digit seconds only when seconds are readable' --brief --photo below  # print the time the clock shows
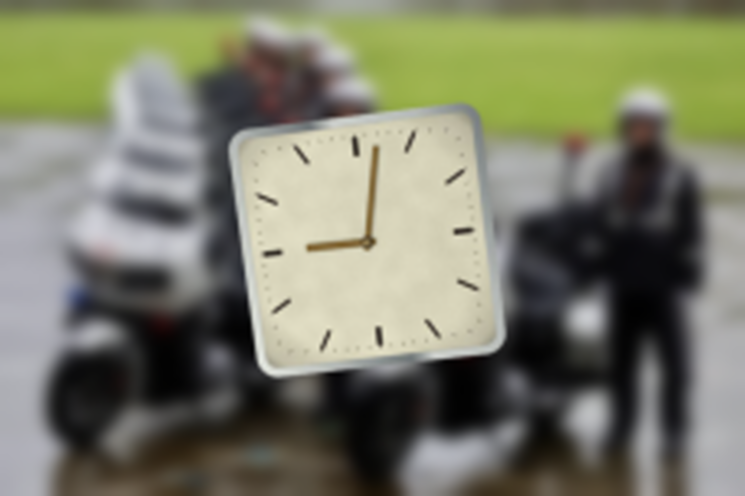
9.02
